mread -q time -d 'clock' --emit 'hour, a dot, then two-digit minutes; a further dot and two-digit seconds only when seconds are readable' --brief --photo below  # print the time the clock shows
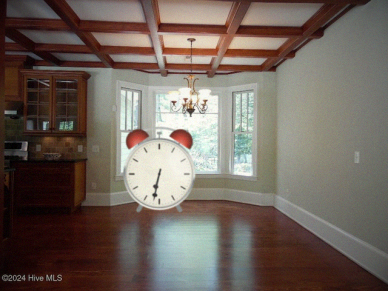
6.32
